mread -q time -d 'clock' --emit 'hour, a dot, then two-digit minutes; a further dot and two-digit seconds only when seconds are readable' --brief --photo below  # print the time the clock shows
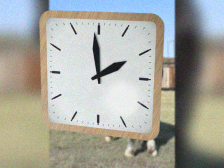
1.59
